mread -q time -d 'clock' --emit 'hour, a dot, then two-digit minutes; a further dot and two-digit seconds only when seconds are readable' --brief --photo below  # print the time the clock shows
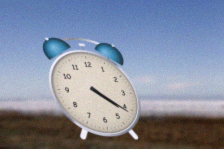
4.21
